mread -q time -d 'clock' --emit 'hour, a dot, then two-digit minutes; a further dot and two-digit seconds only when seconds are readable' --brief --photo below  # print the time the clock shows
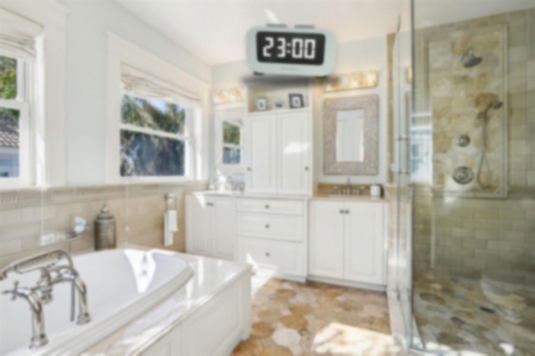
23.00
